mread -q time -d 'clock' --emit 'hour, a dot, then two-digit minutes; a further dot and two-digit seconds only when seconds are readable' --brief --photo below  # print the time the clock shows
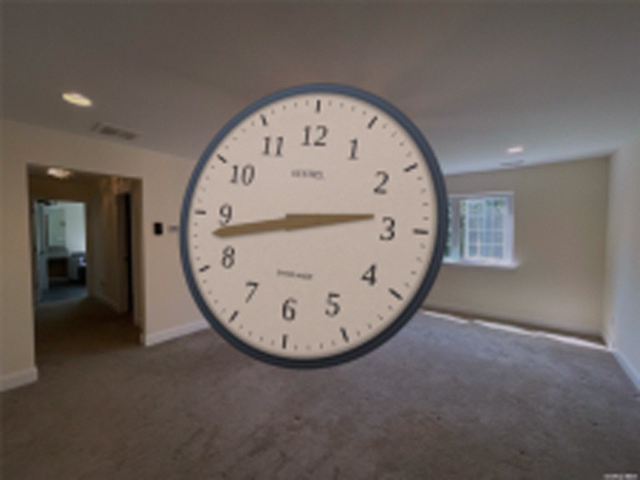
2.43
